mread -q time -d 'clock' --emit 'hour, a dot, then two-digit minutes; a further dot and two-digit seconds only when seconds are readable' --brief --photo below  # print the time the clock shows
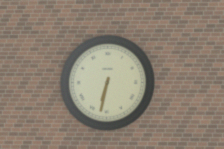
6.32
